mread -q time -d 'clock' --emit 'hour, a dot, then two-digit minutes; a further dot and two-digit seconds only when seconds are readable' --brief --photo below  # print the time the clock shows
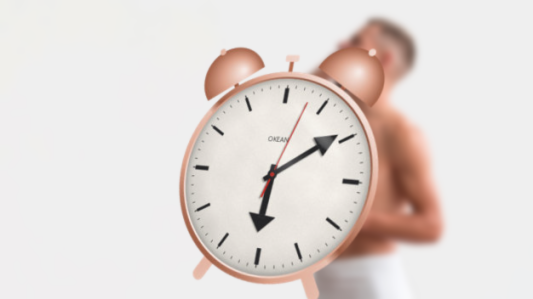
6.09.03
